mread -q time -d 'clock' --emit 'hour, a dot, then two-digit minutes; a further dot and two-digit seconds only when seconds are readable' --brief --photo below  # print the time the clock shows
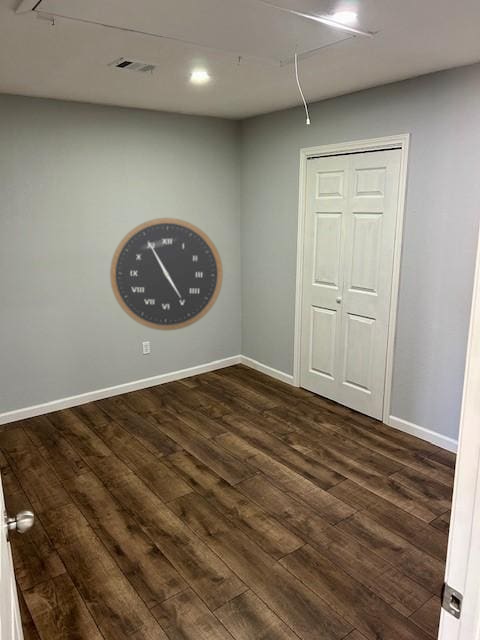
4.55
